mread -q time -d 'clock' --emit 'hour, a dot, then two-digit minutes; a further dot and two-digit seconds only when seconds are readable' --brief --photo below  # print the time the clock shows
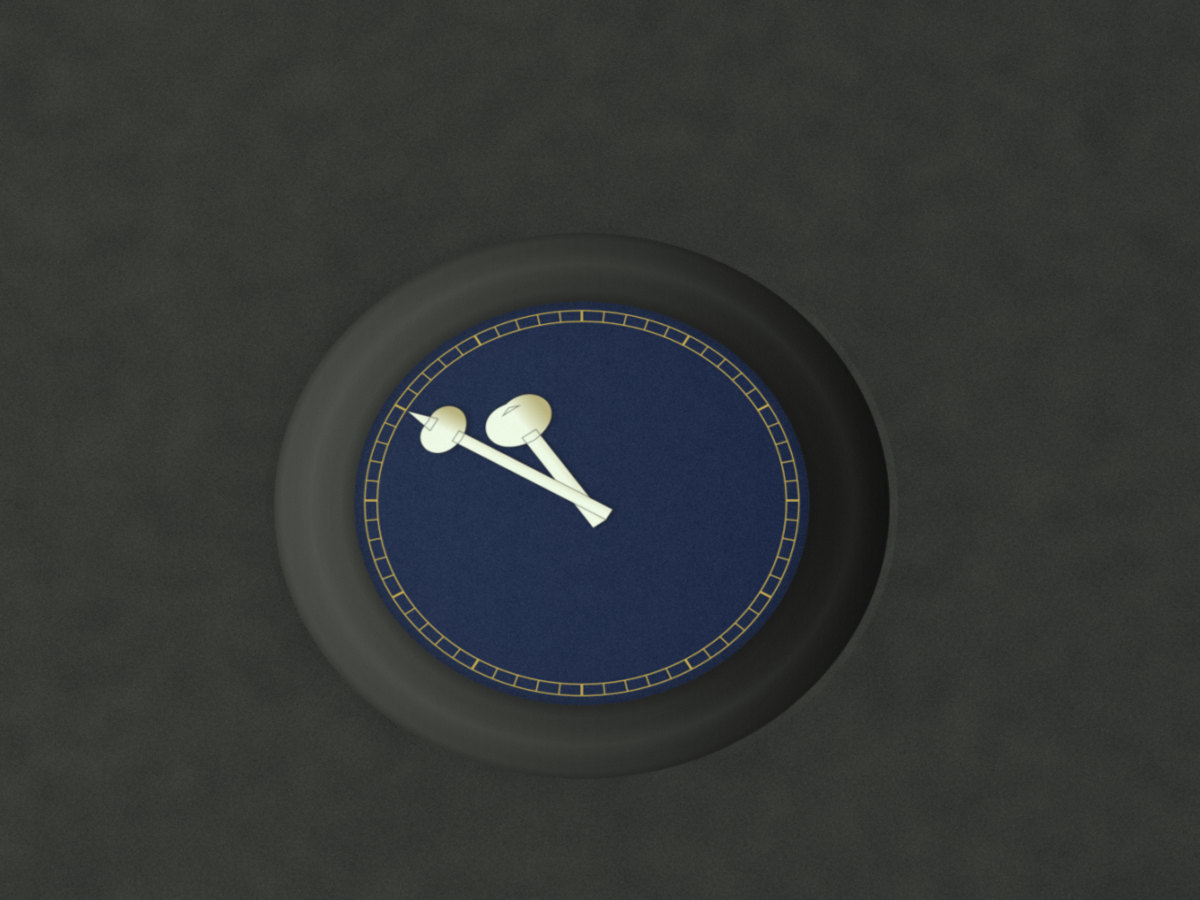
10.50
